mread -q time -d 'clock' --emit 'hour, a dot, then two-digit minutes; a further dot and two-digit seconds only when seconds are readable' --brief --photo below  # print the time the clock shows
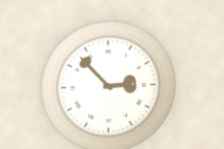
2.53
